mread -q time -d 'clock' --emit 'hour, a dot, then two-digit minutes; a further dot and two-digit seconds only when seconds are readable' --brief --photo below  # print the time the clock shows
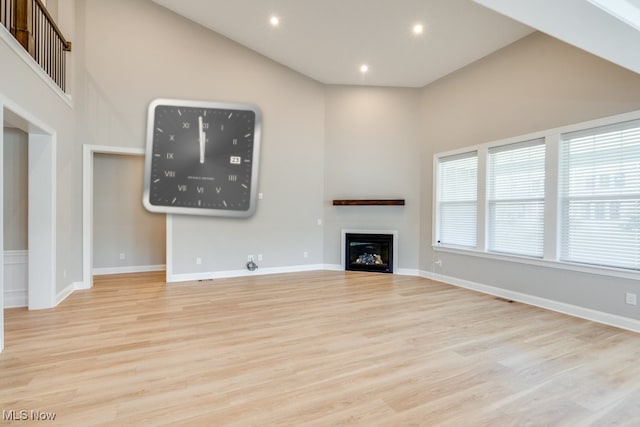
11.59
